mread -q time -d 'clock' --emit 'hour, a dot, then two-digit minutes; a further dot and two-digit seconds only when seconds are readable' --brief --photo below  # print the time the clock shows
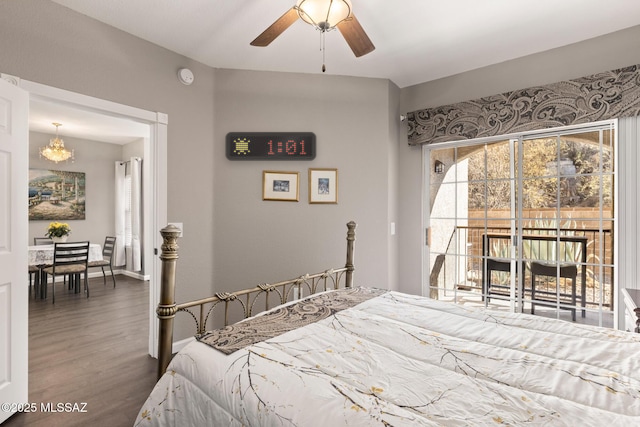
1.01
